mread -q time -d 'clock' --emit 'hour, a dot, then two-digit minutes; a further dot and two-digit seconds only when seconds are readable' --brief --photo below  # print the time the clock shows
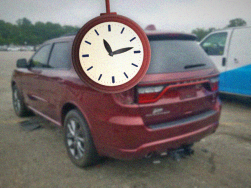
11.13
